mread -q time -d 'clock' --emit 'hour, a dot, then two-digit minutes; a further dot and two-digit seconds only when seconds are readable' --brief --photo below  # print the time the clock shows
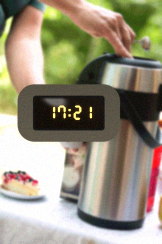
17.21
